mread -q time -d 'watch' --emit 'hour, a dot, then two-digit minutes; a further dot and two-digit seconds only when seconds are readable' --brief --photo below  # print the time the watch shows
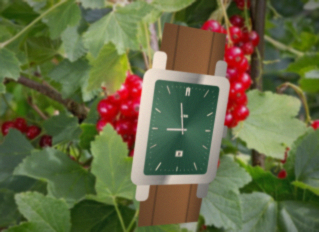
8.58
